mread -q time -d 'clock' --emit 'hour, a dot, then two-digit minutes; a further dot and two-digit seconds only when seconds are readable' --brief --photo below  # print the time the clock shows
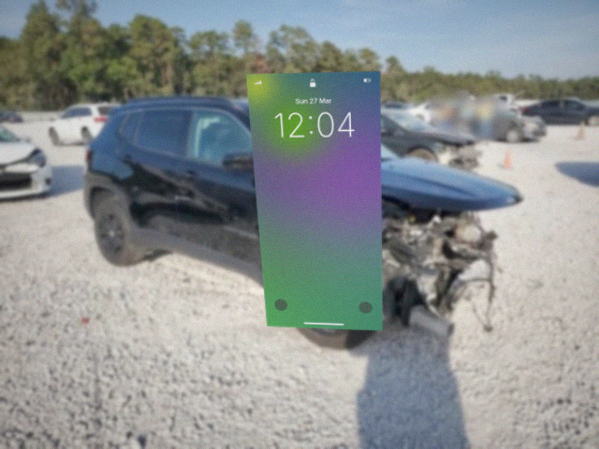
12.04
